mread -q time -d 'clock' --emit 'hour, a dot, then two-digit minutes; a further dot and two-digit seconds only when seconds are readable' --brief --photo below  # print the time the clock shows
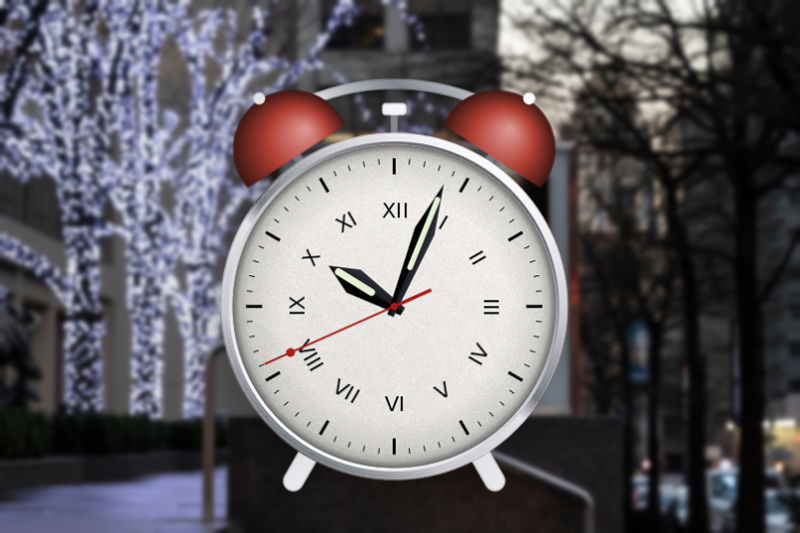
10.03.41
